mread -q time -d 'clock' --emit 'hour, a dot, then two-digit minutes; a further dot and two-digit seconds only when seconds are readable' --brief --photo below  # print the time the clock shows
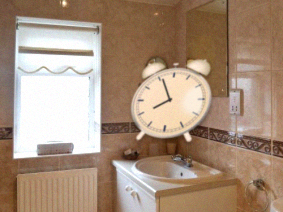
7.56
